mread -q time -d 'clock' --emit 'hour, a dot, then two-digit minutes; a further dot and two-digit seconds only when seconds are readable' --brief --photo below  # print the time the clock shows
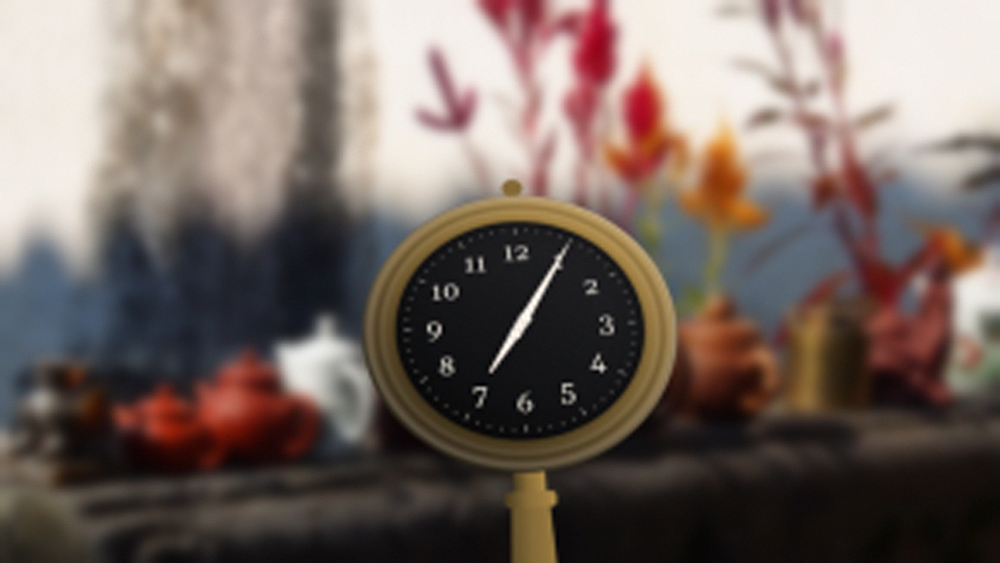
7.05
